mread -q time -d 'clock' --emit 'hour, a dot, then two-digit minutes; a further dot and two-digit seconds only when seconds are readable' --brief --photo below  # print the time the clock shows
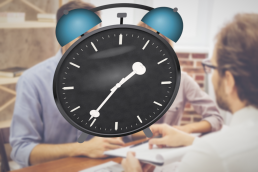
1.36
